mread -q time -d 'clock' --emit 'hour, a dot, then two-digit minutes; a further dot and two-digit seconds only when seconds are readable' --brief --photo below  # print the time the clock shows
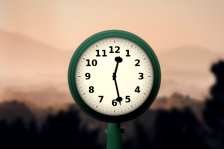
12.28
